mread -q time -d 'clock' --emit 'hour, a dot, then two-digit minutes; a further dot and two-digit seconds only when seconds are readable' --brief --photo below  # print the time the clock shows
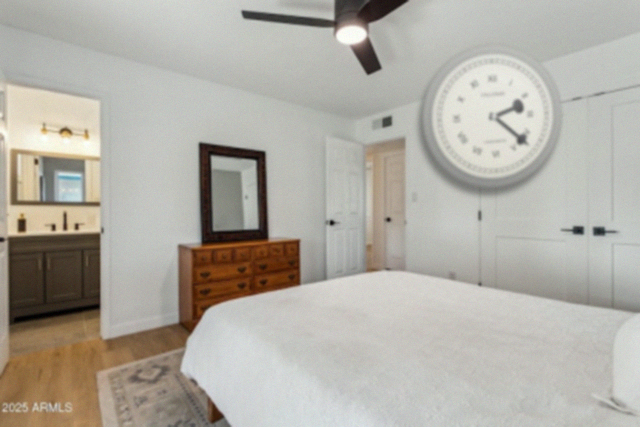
2.22
